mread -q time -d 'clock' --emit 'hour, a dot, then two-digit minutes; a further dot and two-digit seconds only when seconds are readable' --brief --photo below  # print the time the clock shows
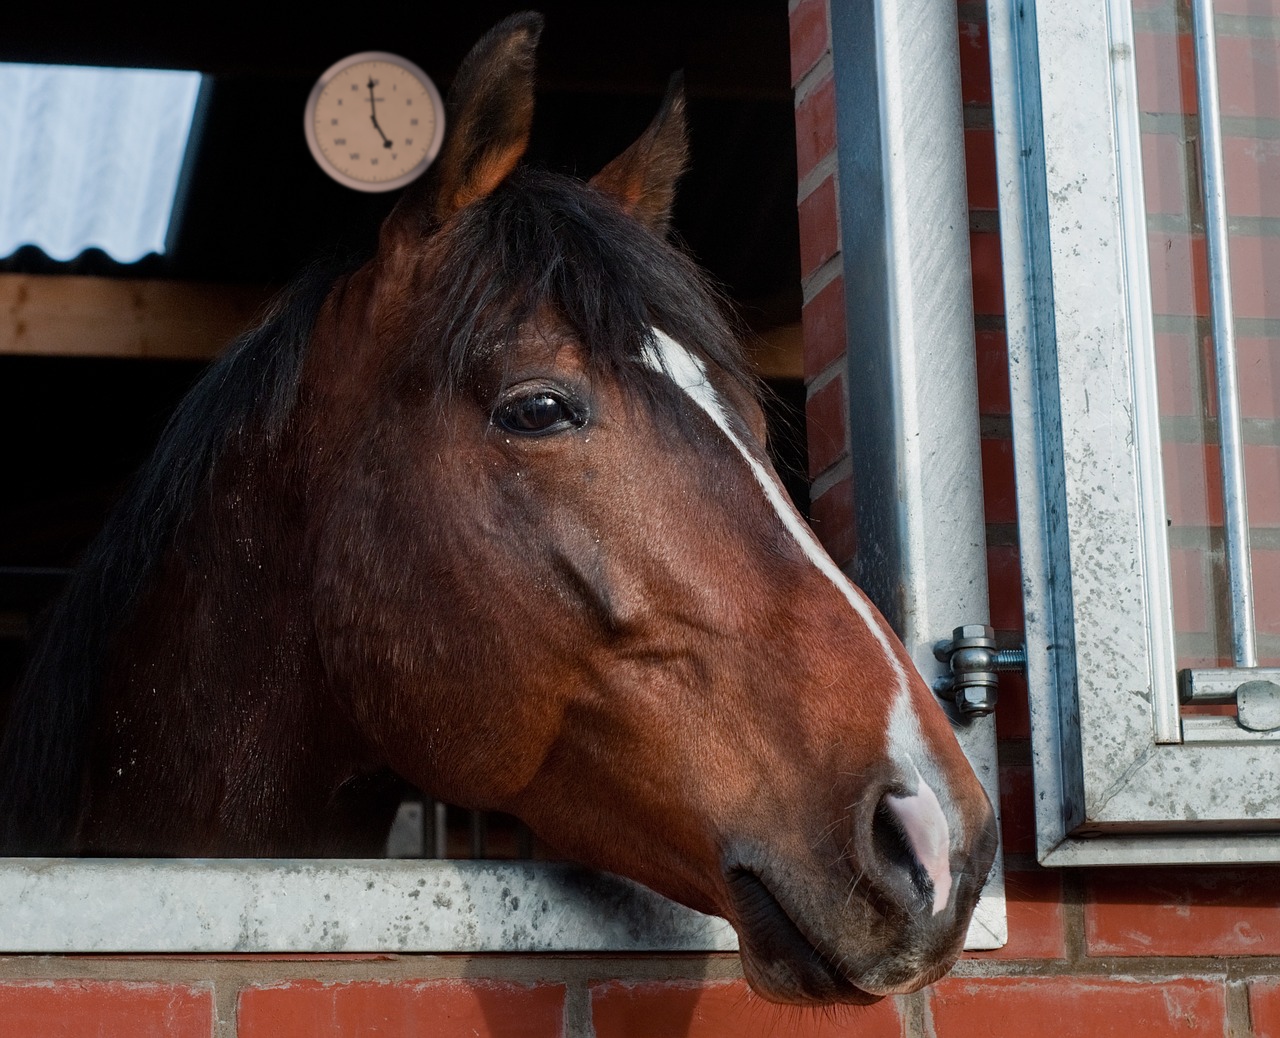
4.59
